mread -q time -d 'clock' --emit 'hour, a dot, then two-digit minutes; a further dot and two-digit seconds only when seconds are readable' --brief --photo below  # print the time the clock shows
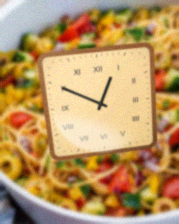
12.50
